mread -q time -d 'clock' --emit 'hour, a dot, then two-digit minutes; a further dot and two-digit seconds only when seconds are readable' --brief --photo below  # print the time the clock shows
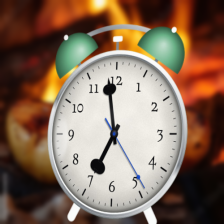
6.58.24
